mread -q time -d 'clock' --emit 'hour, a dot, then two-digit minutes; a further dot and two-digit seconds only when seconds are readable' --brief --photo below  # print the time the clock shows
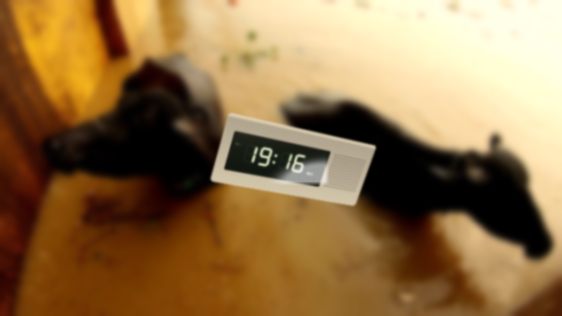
19.16
